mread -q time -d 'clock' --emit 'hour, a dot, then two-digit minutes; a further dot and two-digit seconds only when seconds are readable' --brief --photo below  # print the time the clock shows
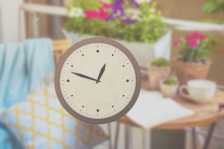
12.48
